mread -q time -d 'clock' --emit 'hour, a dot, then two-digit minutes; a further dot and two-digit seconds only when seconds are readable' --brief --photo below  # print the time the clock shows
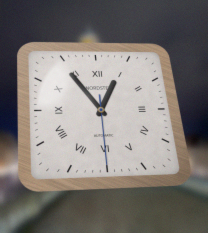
12.54.30
